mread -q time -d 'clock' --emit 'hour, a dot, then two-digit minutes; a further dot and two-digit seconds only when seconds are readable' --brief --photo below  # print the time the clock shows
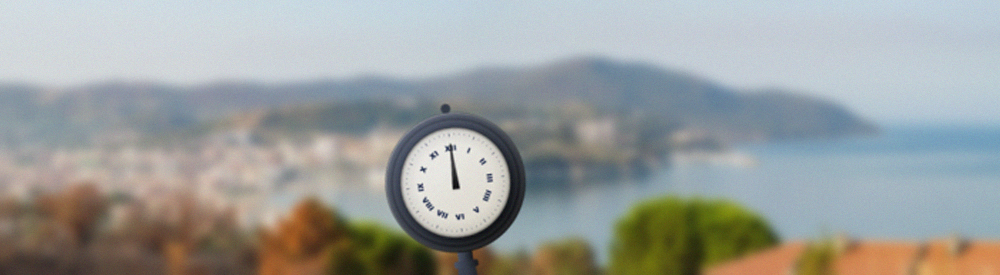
12.00
